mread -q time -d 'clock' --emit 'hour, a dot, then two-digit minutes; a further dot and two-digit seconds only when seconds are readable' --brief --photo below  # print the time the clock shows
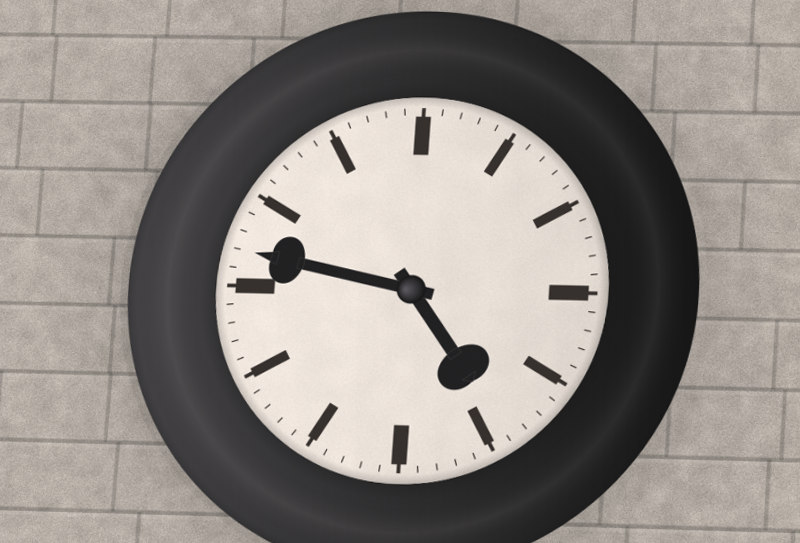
4.47
